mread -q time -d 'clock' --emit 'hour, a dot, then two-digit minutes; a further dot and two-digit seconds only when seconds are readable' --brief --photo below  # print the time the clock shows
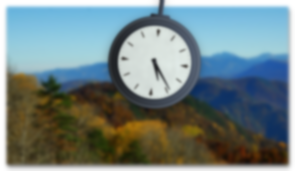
5.24
